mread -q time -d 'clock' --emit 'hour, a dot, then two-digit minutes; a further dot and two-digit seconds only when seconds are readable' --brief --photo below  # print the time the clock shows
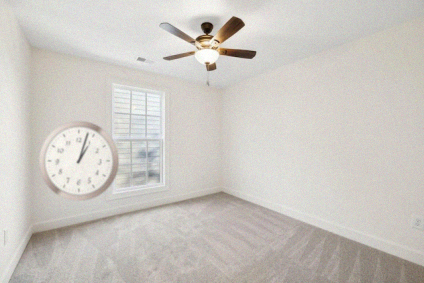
1.03
